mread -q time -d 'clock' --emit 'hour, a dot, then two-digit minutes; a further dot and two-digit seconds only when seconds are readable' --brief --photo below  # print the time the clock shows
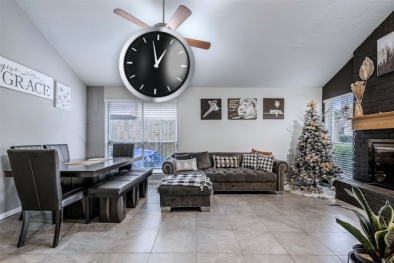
12.58
